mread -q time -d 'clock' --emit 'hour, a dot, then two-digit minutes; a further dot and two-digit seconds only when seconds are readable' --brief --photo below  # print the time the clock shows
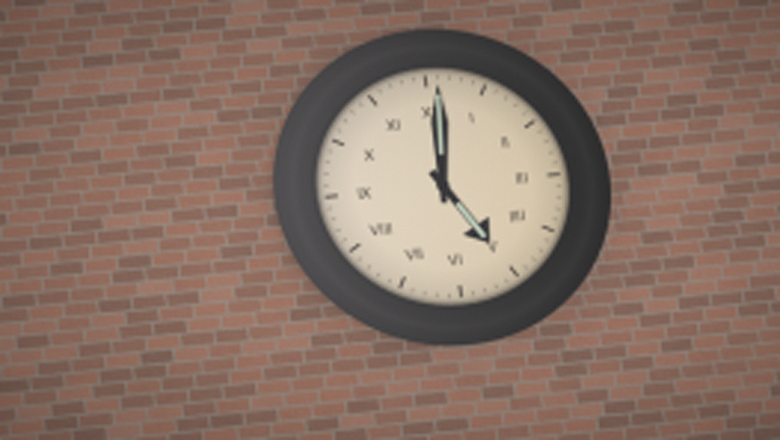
5.01
